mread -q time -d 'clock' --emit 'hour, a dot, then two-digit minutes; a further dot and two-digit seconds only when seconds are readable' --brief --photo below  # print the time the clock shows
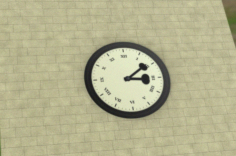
3.09
